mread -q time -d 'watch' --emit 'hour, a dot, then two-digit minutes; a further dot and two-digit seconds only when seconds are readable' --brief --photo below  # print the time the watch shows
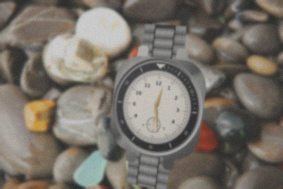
12.28
